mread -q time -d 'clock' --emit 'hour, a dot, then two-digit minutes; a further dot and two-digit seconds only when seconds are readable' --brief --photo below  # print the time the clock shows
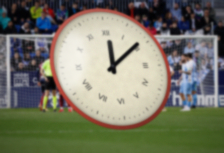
12.09
